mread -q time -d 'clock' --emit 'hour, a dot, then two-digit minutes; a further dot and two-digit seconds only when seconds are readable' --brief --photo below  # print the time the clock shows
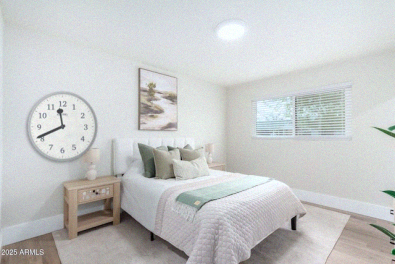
11.41
